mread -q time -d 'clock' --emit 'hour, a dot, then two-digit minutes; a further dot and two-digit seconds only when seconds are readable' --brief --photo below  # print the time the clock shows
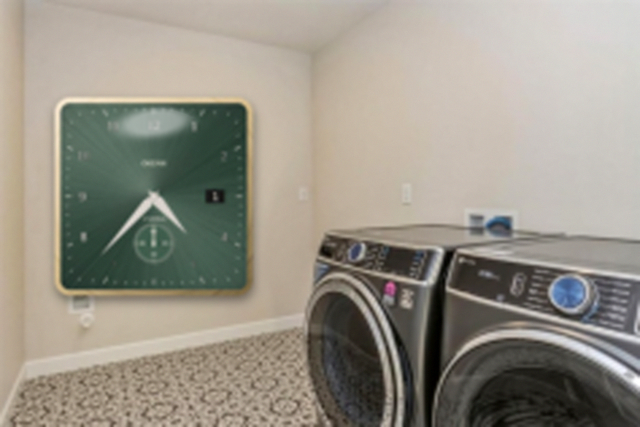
4.37
